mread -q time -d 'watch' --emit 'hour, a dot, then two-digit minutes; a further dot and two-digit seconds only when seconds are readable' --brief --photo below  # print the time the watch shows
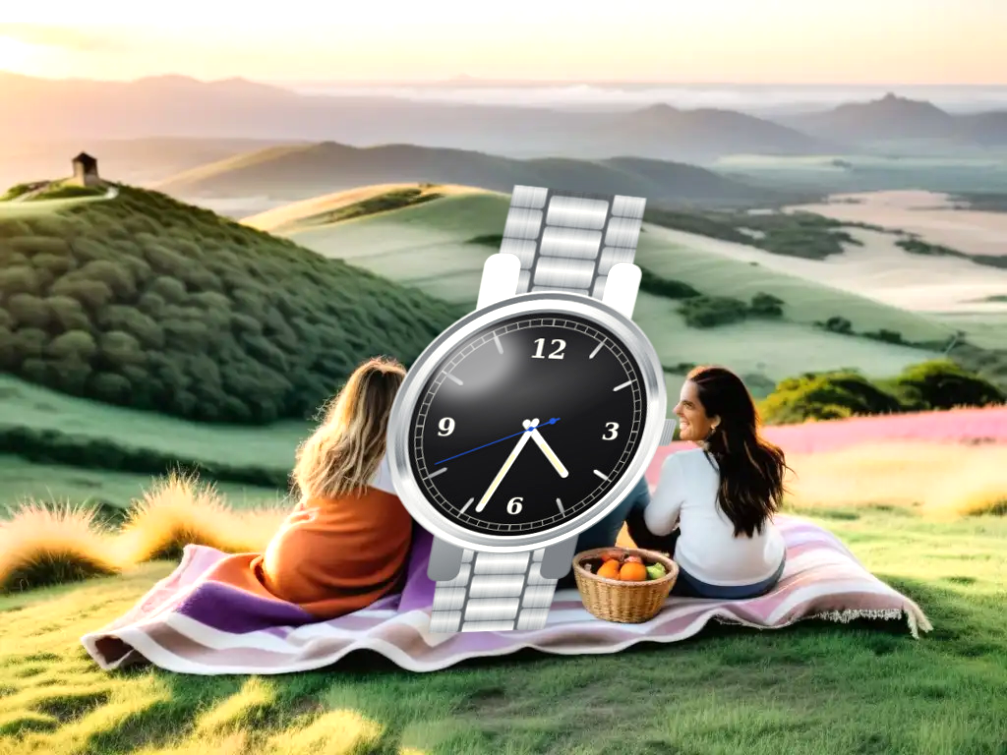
4.33.41
